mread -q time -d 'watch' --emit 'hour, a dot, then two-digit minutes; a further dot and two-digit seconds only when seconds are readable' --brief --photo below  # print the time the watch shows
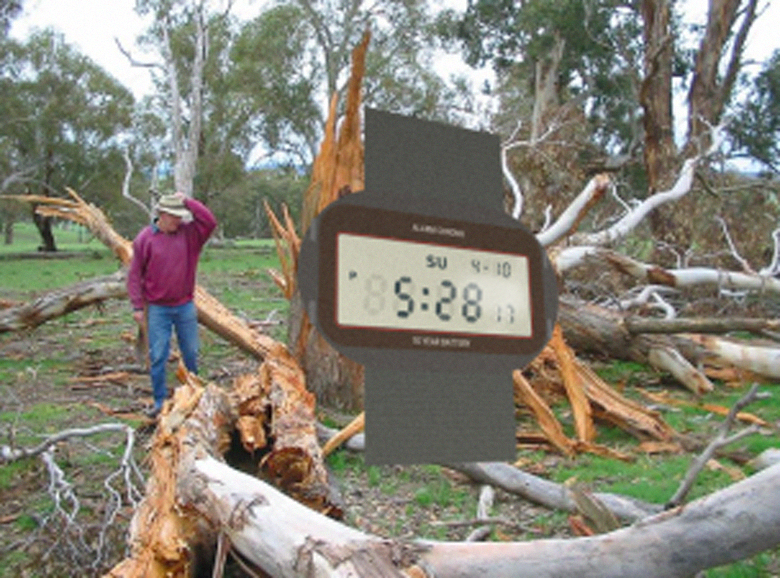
5.28.17
